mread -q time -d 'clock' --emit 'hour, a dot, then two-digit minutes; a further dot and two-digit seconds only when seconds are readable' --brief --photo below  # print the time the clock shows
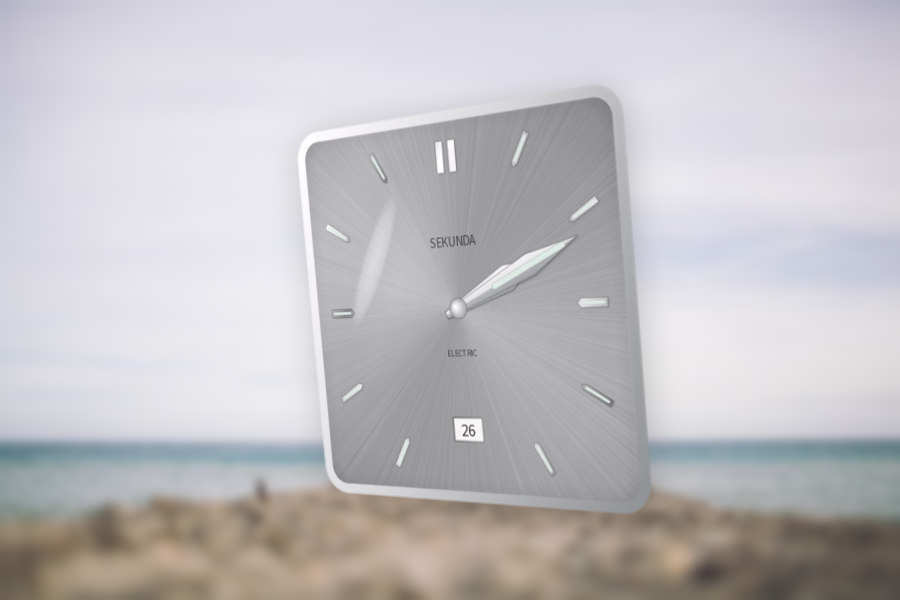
2.11
